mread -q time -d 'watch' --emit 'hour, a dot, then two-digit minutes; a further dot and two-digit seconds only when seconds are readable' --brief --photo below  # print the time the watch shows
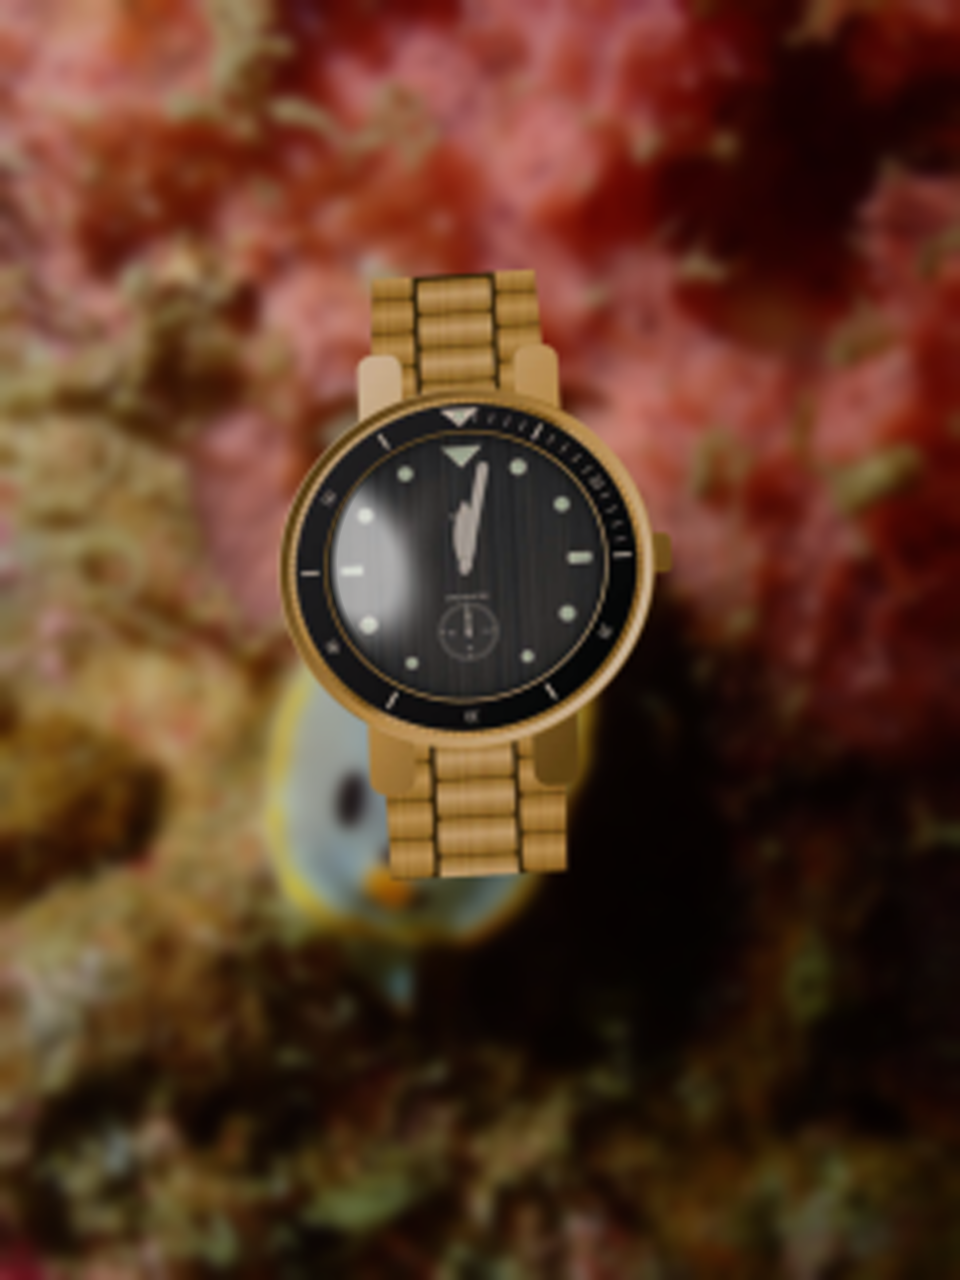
12.02
